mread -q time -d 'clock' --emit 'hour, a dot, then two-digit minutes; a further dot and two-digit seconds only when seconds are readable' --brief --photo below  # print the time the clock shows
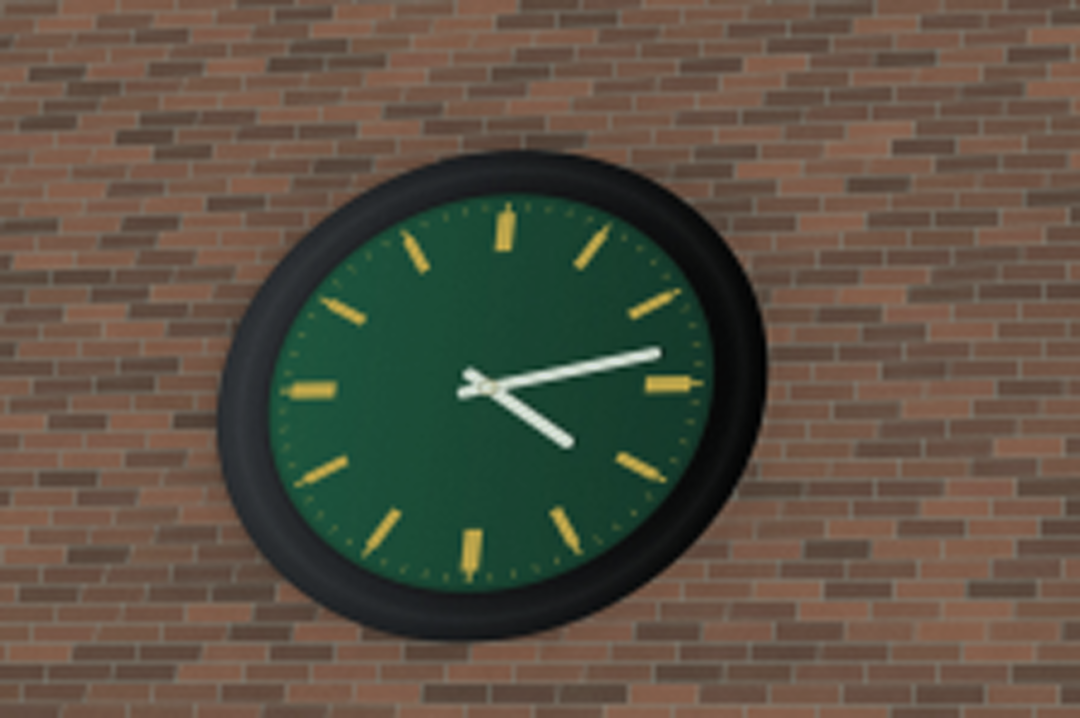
4.13
